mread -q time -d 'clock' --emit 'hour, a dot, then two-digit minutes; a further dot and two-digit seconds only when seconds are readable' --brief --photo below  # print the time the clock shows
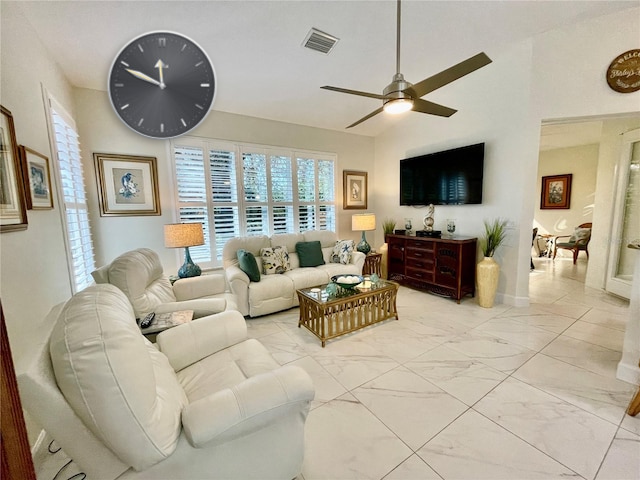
11.49
